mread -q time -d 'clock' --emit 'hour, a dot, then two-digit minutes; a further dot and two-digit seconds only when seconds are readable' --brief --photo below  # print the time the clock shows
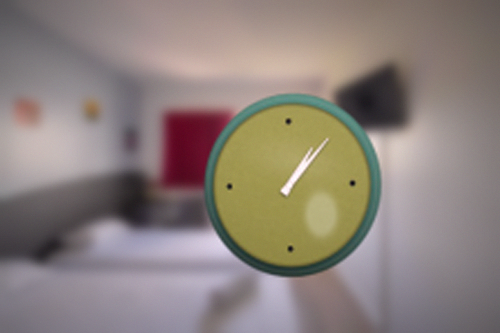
1.07
